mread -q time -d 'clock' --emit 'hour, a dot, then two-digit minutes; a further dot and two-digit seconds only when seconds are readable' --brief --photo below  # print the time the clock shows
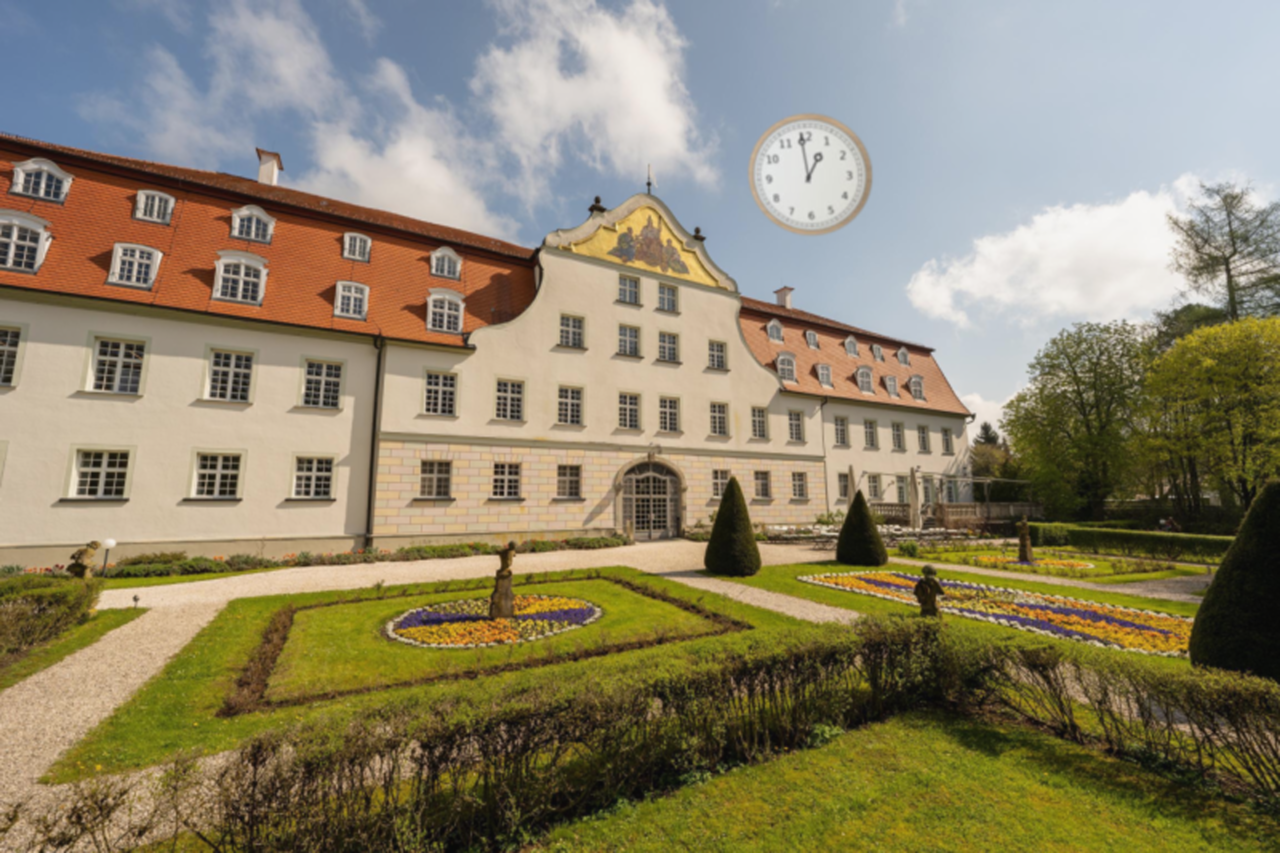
12.59
